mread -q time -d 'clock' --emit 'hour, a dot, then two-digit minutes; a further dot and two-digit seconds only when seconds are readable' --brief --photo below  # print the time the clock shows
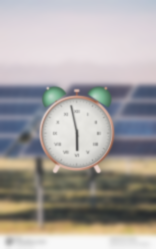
5.58
